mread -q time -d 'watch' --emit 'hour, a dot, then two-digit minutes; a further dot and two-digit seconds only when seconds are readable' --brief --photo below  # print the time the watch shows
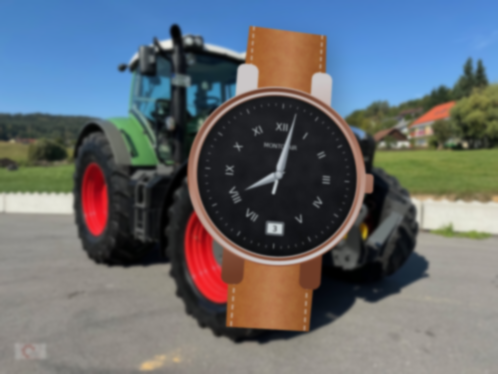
8.02.02
